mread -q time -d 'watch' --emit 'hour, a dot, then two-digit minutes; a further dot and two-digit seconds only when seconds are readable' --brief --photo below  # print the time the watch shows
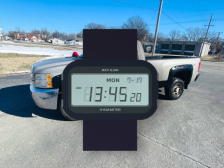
13.45.20
